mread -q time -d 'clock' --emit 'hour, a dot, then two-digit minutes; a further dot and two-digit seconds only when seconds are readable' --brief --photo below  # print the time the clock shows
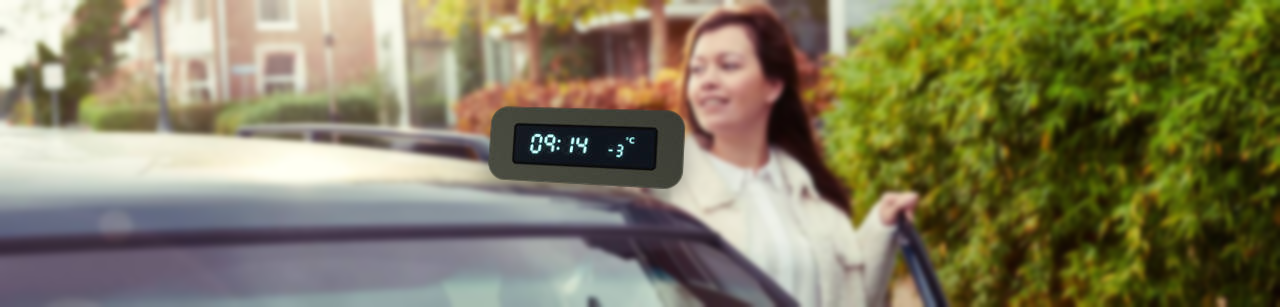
9.14
